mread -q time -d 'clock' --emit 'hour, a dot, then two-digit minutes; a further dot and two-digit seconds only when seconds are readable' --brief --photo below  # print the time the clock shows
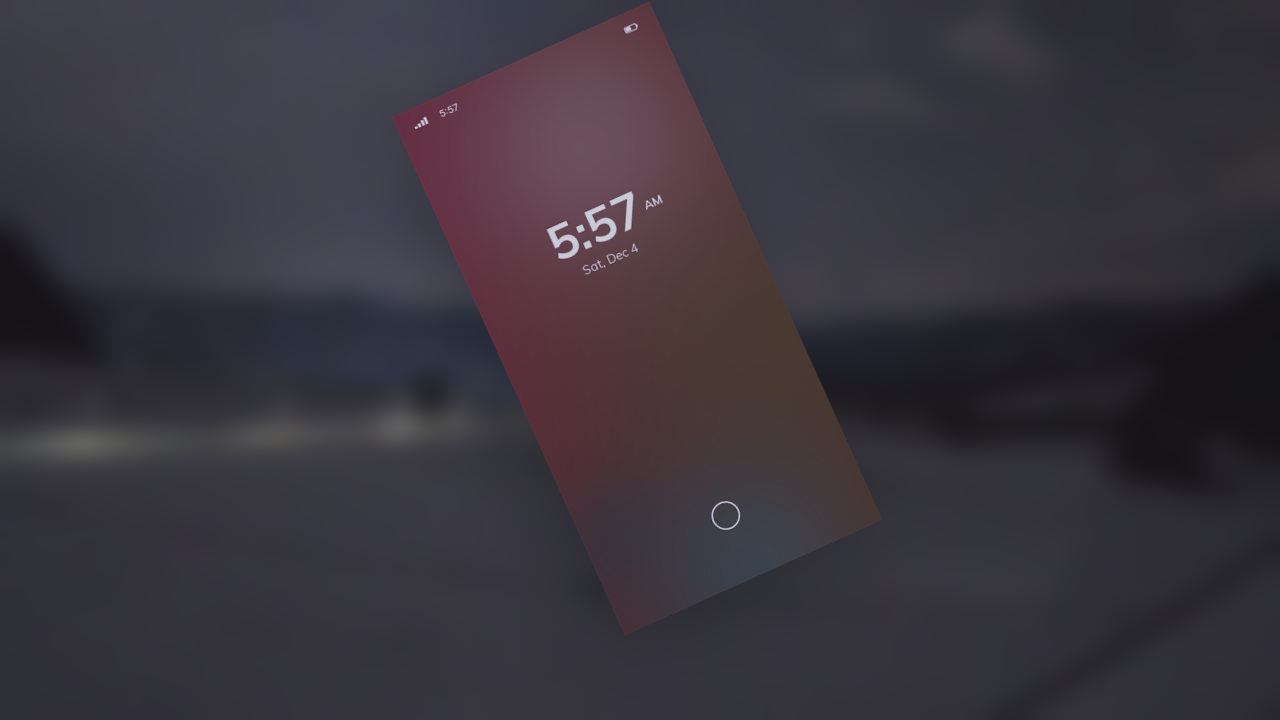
5.57
